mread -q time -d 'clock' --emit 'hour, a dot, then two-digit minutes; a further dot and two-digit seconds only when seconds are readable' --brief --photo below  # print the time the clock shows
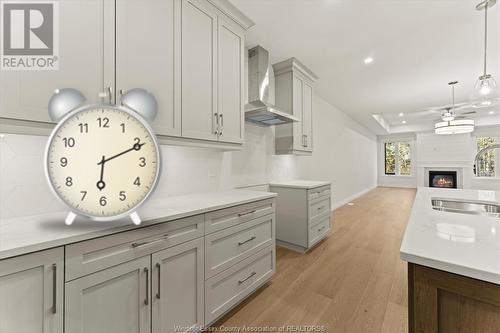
6.11
